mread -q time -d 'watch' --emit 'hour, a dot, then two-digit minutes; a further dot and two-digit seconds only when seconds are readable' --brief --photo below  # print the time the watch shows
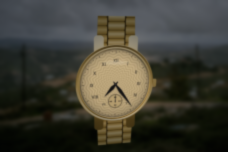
7.24
